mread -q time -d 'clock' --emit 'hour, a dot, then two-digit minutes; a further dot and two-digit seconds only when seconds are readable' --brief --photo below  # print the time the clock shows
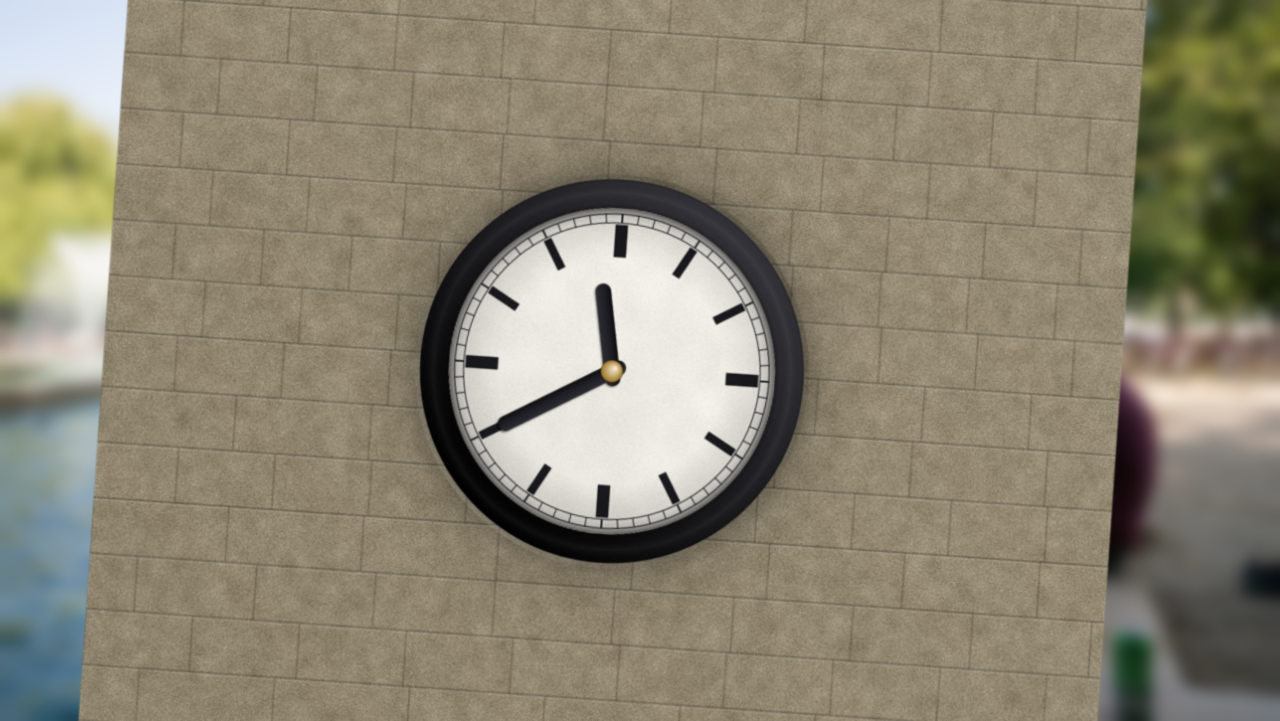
11.40
